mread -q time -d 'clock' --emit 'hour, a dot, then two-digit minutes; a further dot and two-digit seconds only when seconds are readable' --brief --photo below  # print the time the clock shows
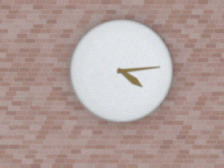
4.14
